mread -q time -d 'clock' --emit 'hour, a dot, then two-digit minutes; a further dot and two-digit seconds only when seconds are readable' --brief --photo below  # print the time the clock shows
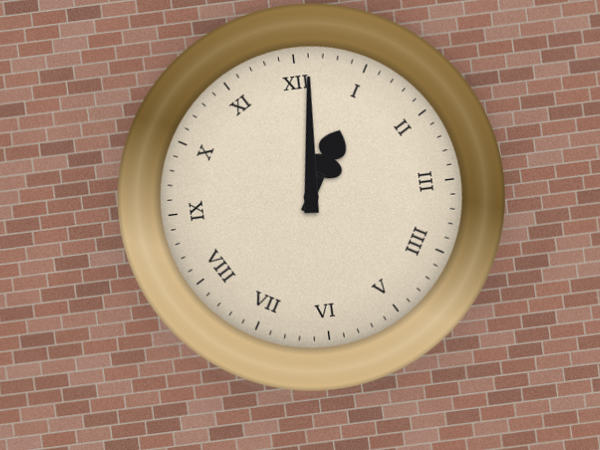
1.01
